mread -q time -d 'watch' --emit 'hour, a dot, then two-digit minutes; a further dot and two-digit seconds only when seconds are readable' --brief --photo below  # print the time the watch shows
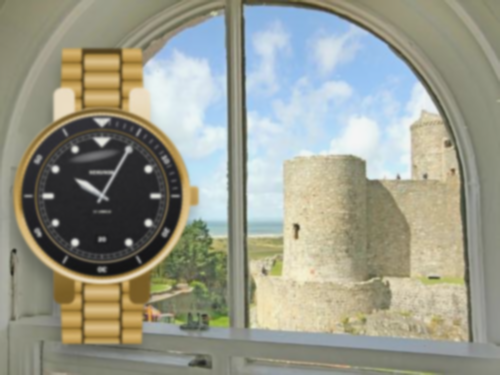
10.05
